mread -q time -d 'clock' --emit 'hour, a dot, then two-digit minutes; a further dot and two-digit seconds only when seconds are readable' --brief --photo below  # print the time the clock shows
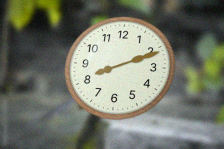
8.11
